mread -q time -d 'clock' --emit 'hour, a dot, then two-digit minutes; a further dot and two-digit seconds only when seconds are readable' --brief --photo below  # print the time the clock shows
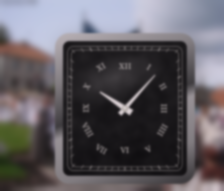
10.07
